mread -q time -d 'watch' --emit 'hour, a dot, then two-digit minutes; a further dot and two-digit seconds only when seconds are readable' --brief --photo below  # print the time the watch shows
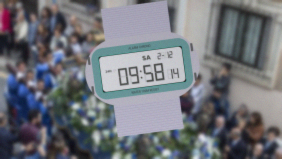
9.58.14
